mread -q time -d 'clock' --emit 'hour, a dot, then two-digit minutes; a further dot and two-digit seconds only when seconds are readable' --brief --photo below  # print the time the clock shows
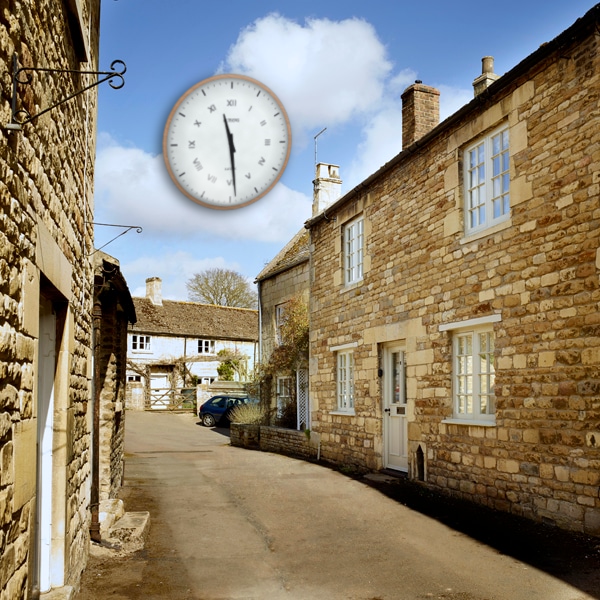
11.29
